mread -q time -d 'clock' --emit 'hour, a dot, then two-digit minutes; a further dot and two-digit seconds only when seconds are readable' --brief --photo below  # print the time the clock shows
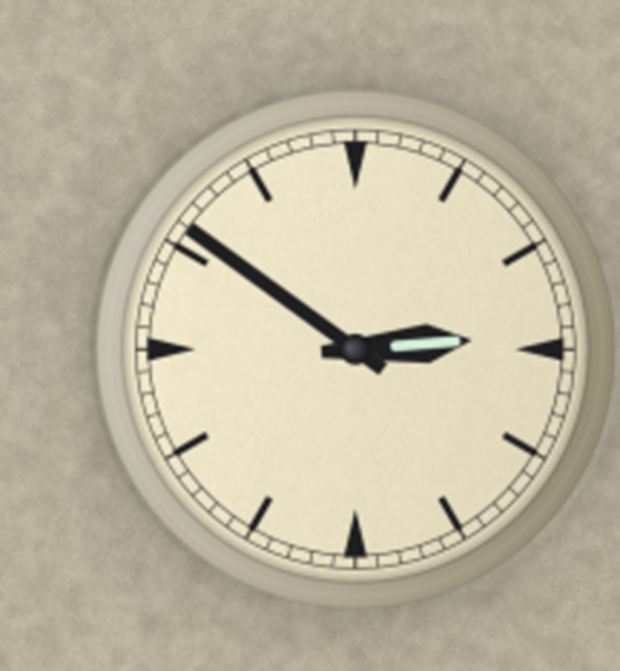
2.51
